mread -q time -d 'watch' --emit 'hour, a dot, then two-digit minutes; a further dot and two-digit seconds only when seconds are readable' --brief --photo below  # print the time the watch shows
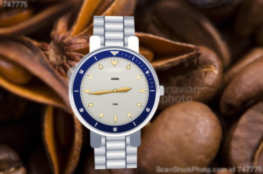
2.44
